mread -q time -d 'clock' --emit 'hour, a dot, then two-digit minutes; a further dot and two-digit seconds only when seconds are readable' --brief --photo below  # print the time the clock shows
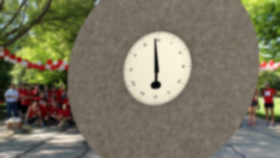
5.59
